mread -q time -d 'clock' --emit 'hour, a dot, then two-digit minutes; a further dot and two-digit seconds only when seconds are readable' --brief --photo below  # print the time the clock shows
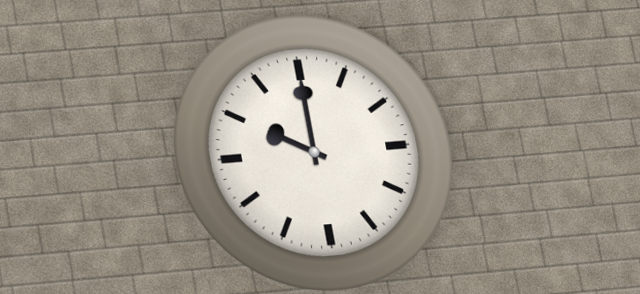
10.00
